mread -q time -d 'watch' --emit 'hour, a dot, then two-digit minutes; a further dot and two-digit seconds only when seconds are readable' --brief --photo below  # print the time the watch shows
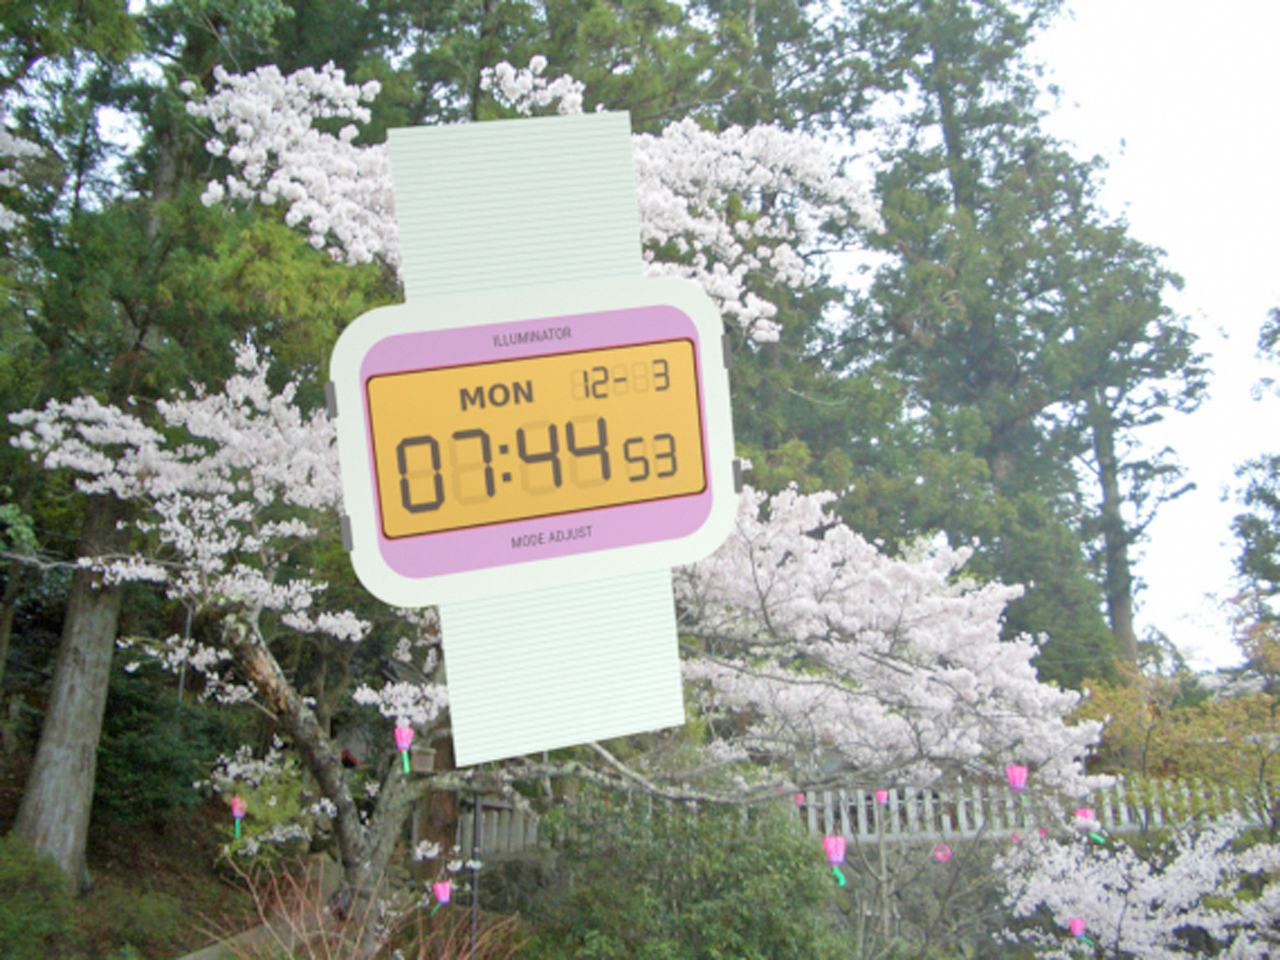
7.44.53
